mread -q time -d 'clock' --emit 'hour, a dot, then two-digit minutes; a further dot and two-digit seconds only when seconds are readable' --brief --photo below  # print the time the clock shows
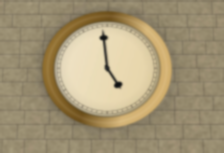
4.59
